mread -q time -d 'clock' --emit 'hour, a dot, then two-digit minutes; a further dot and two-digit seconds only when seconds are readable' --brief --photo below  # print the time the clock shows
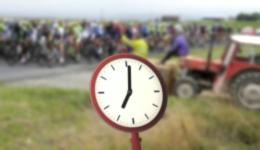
7.01
